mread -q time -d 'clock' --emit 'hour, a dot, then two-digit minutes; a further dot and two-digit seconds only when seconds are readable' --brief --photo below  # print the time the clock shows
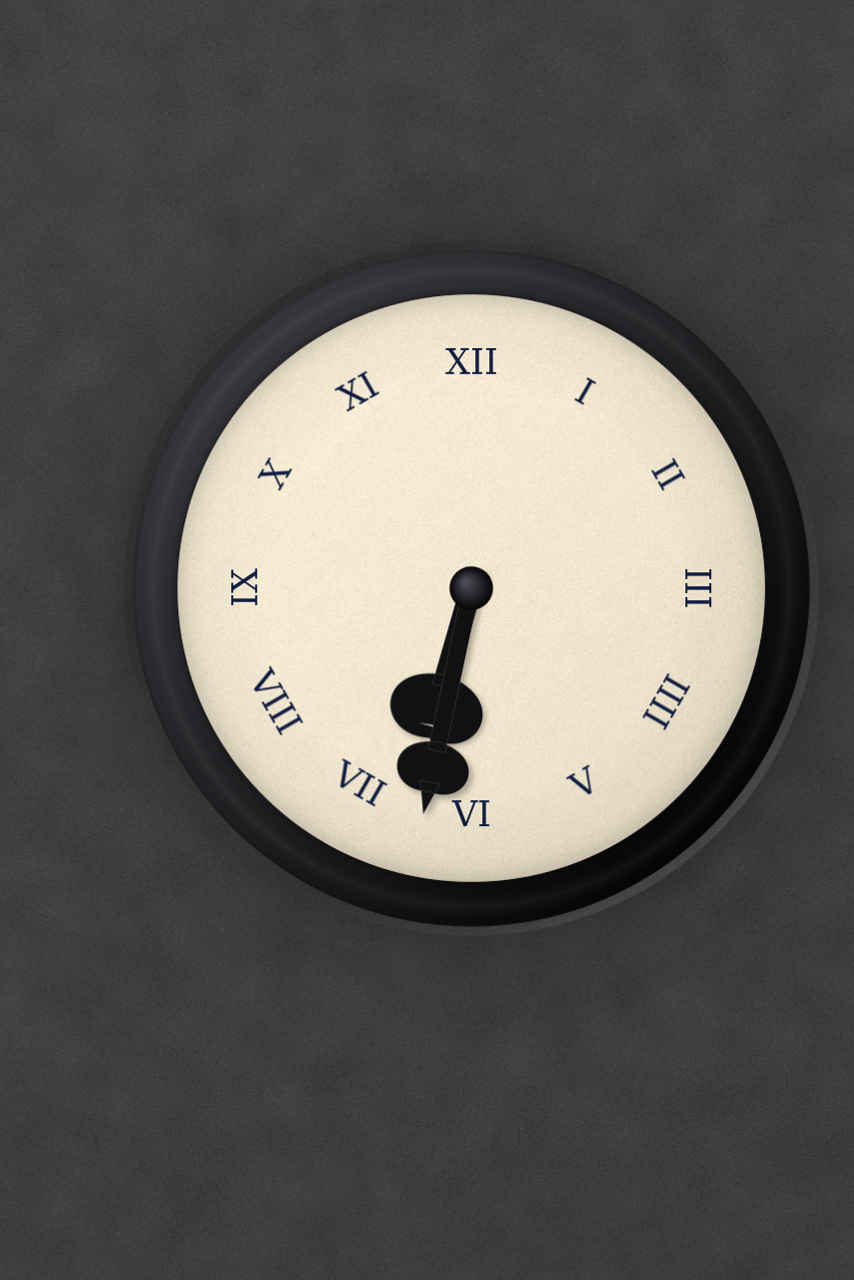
6.32
